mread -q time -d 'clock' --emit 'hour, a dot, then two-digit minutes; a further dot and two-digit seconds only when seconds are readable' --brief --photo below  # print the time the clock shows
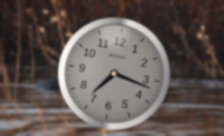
7.17
